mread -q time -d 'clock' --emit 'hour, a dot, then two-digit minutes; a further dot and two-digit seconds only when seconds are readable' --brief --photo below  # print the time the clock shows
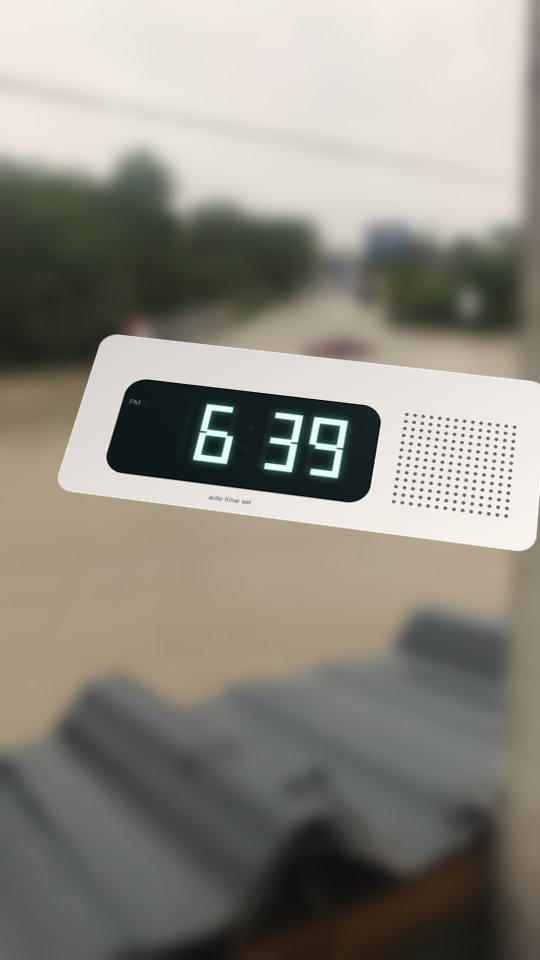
6.39
